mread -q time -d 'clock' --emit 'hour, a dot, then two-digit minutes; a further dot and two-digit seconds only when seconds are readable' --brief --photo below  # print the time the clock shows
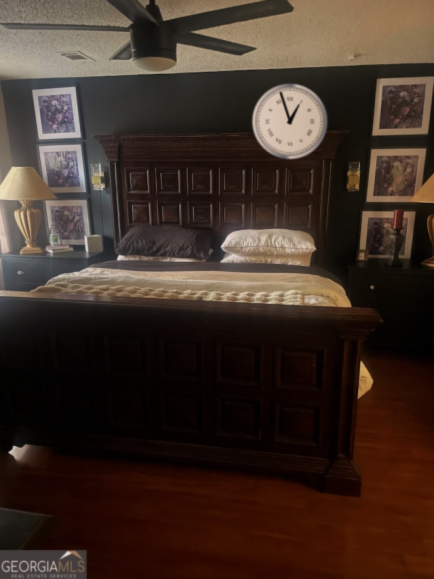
12.57
